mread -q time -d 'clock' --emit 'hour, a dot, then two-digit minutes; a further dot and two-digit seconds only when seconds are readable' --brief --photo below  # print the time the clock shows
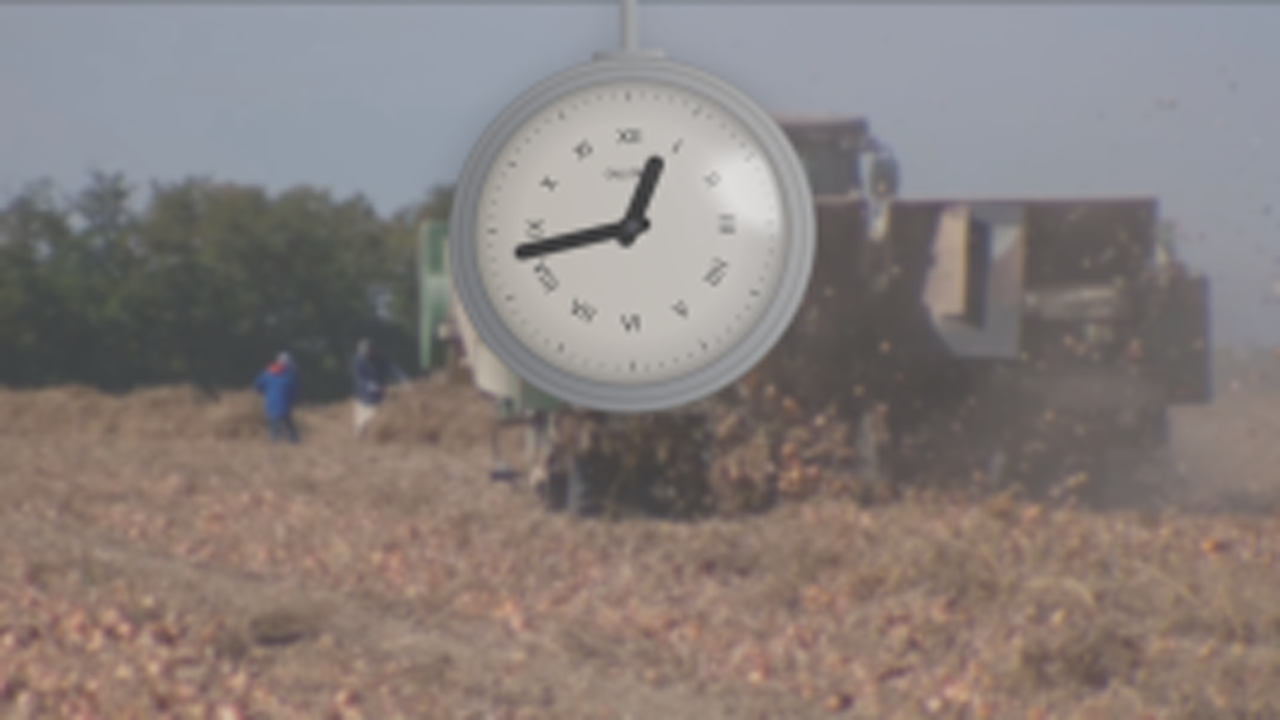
12.43
